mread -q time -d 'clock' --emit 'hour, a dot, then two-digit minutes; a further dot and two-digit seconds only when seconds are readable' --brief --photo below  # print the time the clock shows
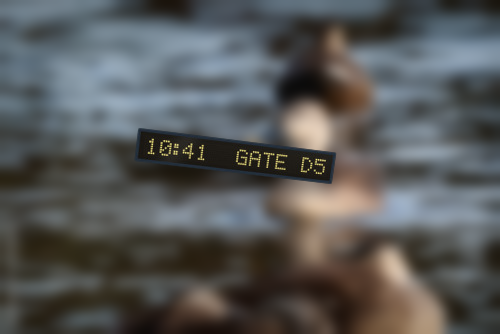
10.41
